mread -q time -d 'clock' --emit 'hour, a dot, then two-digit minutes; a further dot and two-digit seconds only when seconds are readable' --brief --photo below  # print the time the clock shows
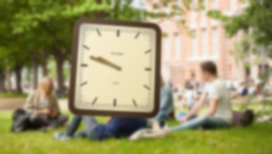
9.48
